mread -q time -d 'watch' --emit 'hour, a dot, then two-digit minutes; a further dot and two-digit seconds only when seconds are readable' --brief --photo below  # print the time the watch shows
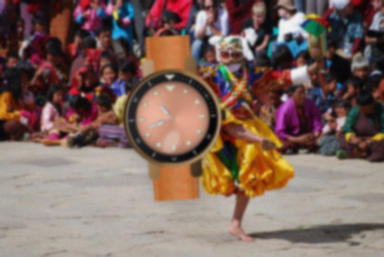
10.42
